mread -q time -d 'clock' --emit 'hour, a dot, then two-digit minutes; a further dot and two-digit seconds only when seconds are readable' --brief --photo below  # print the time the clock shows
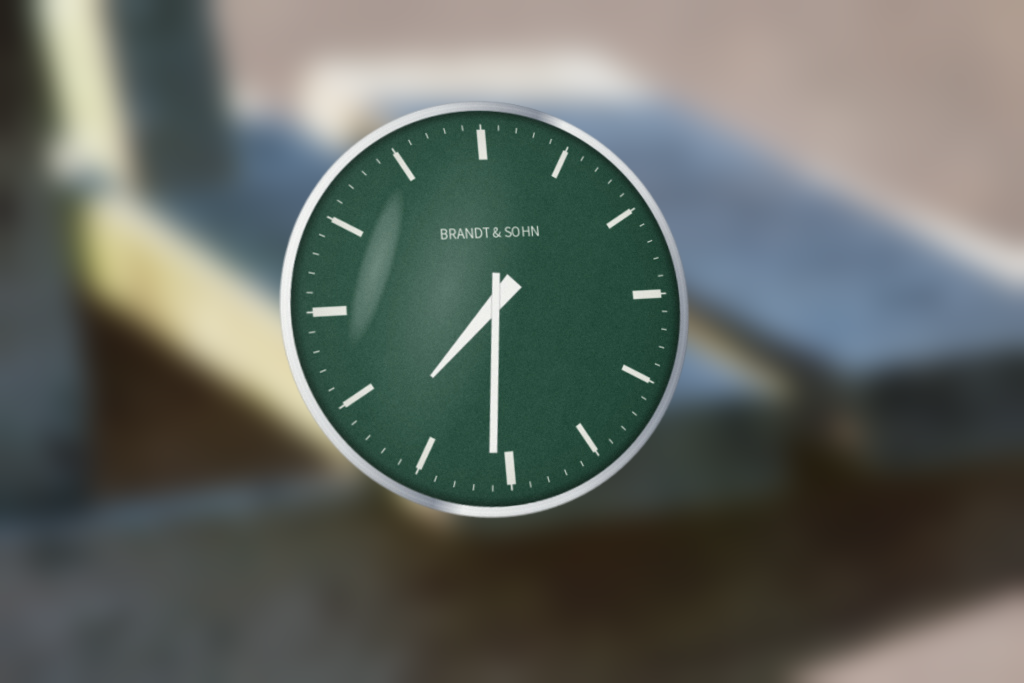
7.31
